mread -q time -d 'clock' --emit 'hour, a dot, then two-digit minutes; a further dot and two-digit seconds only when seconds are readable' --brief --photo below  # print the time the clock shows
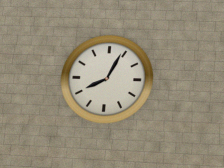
8.04
